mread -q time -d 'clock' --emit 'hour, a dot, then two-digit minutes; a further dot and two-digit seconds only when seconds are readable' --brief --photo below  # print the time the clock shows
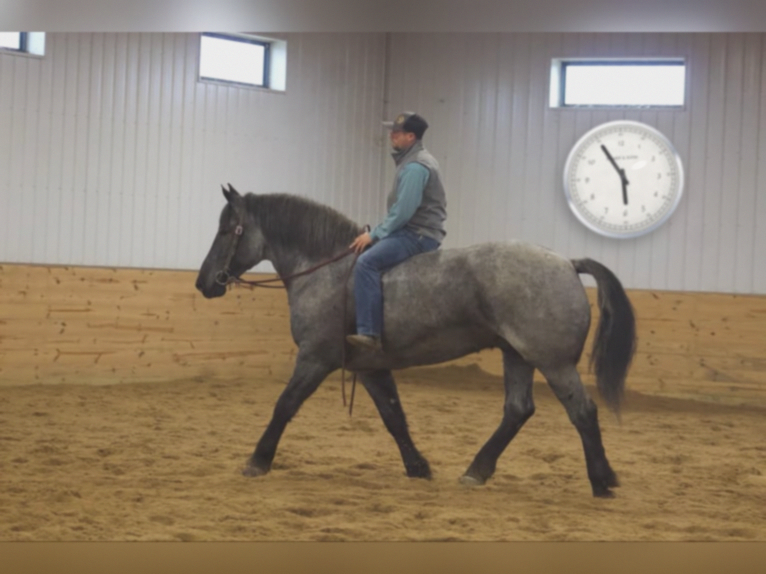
5.55
